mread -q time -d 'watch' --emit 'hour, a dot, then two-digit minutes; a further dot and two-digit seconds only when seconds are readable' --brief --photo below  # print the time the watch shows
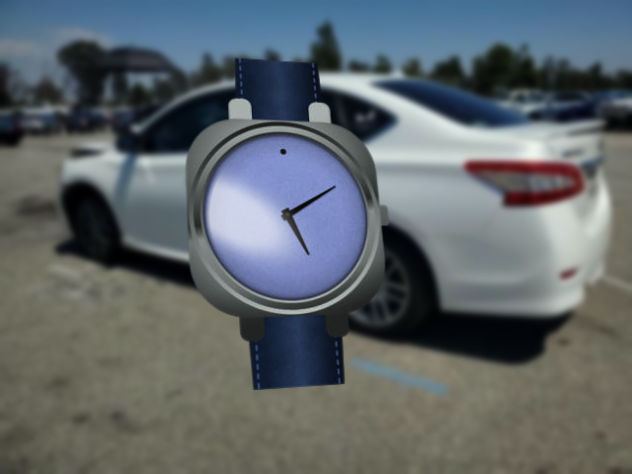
5.10
